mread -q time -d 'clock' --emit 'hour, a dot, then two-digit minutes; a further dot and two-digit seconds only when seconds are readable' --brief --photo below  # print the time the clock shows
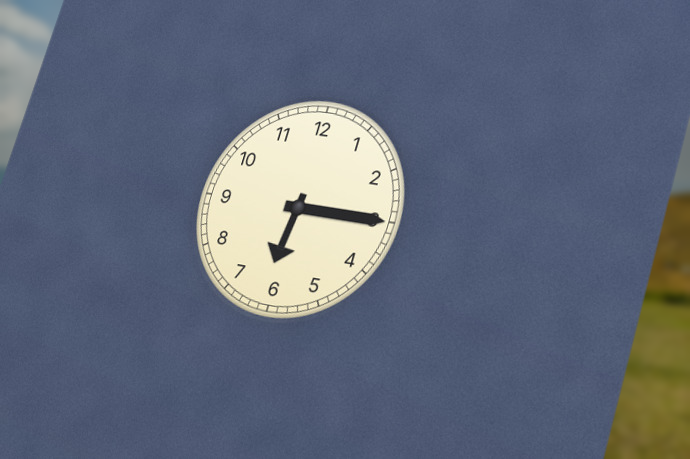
6.15
